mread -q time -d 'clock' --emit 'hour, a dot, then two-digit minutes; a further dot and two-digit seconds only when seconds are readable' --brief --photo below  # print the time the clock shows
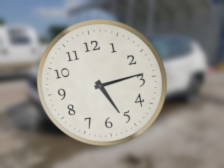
5.14
